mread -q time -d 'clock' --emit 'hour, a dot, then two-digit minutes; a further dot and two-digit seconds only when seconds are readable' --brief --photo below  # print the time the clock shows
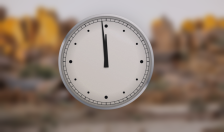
11.59
